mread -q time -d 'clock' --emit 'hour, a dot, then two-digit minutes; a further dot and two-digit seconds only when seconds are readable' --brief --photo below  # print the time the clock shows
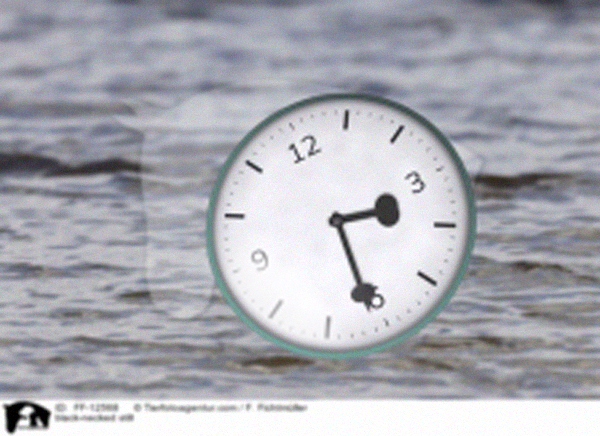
3.31
